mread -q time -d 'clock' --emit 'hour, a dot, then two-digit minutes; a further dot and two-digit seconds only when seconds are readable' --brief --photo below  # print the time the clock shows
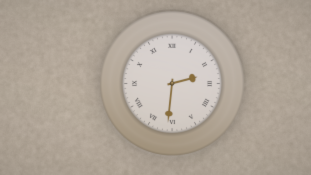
2.31
